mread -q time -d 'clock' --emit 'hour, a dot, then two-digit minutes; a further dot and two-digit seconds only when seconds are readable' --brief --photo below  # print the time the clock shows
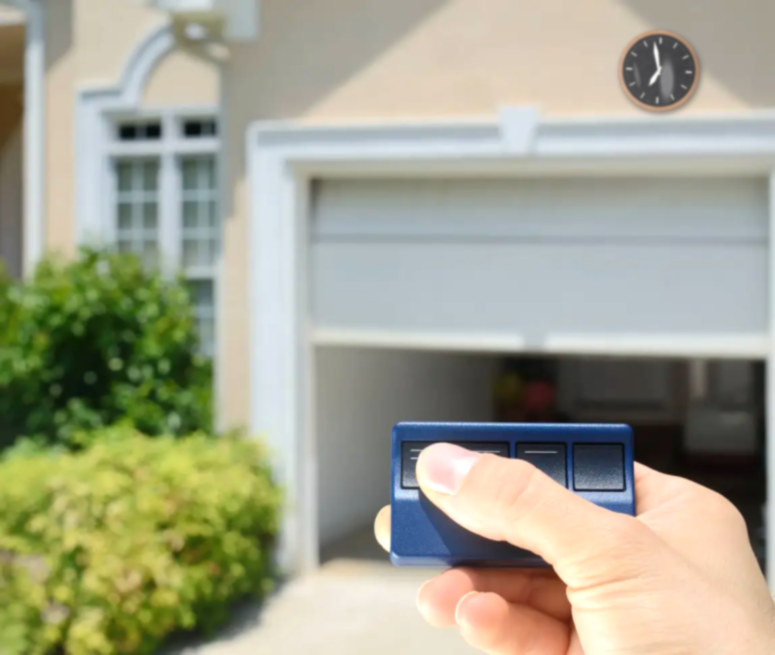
6.58
